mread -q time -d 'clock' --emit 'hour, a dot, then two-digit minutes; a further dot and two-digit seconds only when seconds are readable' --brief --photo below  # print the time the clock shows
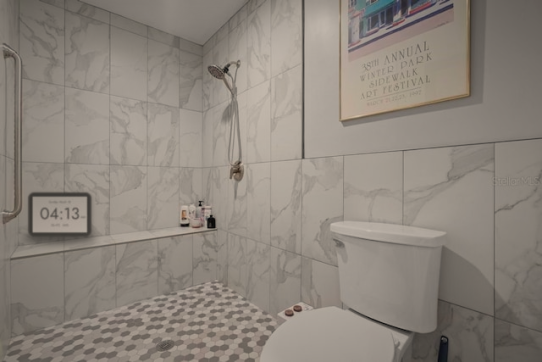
4.13
